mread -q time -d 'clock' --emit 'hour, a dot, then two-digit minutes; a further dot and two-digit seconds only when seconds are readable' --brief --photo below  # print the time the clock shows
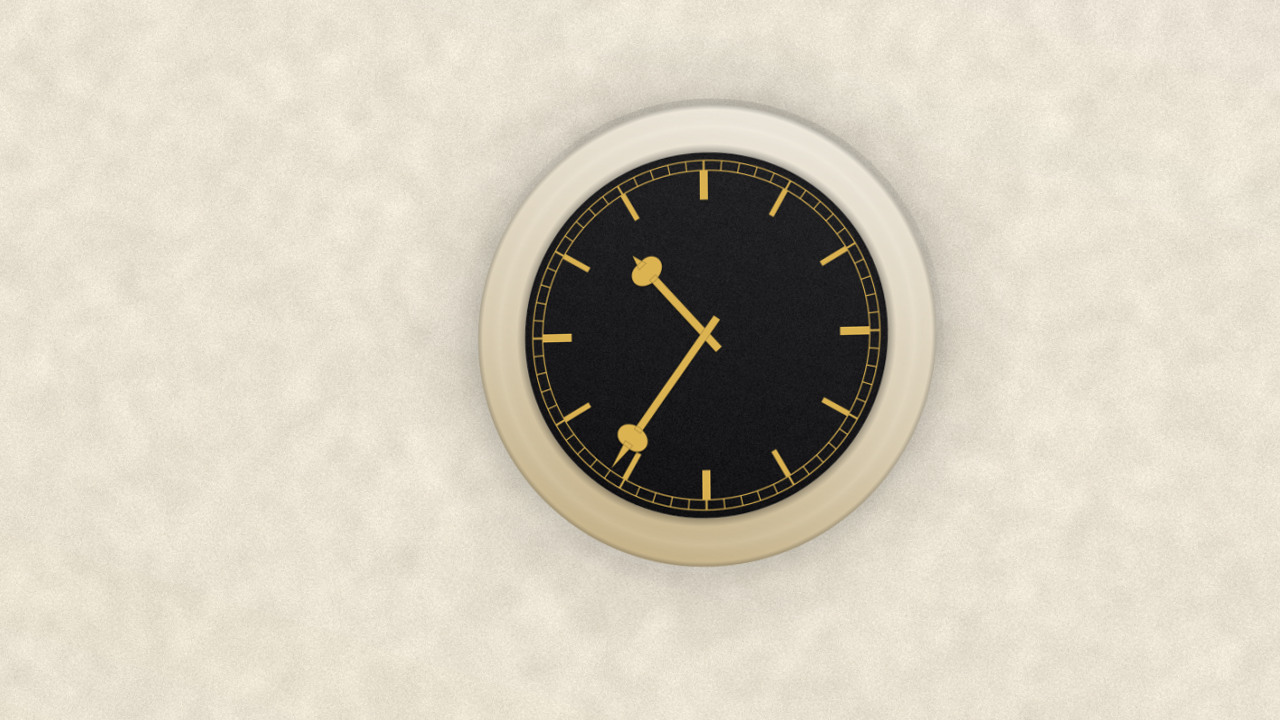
10.36
